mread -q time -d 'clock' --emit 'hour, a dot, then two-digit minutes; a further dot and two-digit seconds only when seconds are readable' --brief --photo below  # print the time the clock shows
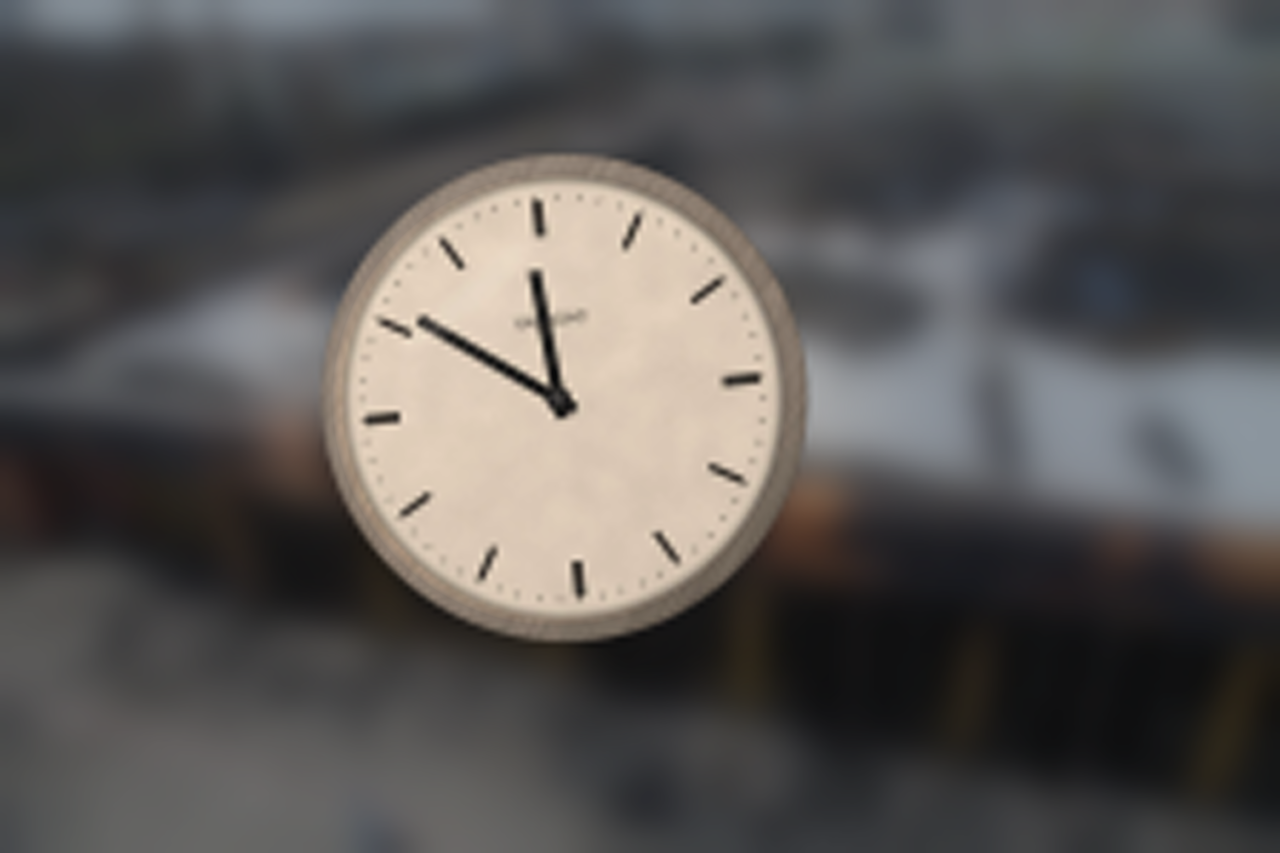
11.51
